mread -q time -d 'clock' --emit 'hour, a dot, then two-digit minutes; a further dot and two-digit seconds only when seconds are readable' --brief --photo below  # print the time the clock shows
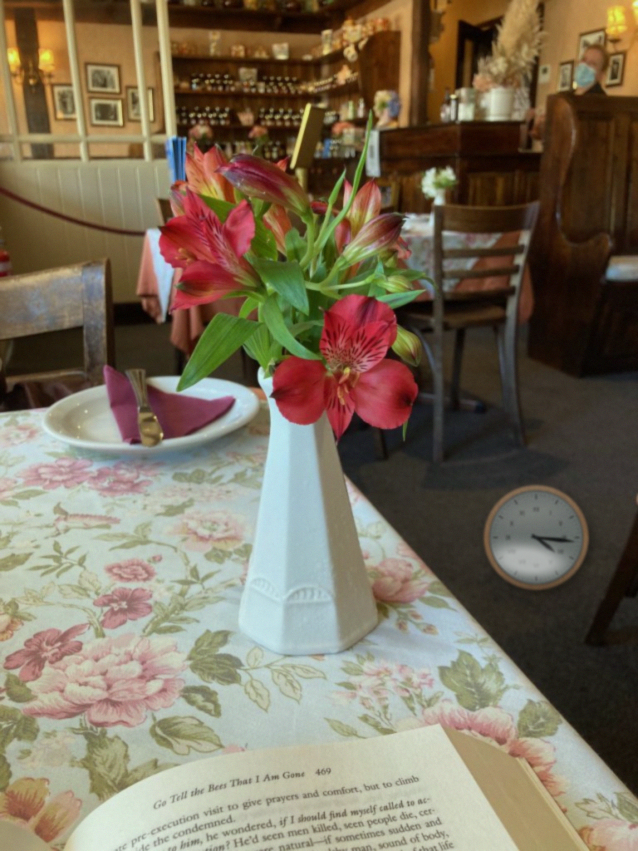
4.16
